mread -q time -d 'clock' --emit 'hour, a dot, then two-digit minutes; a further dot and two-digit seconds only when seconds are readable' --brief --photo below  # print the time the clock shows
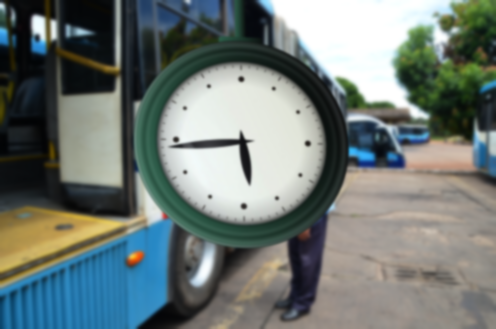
5.44
